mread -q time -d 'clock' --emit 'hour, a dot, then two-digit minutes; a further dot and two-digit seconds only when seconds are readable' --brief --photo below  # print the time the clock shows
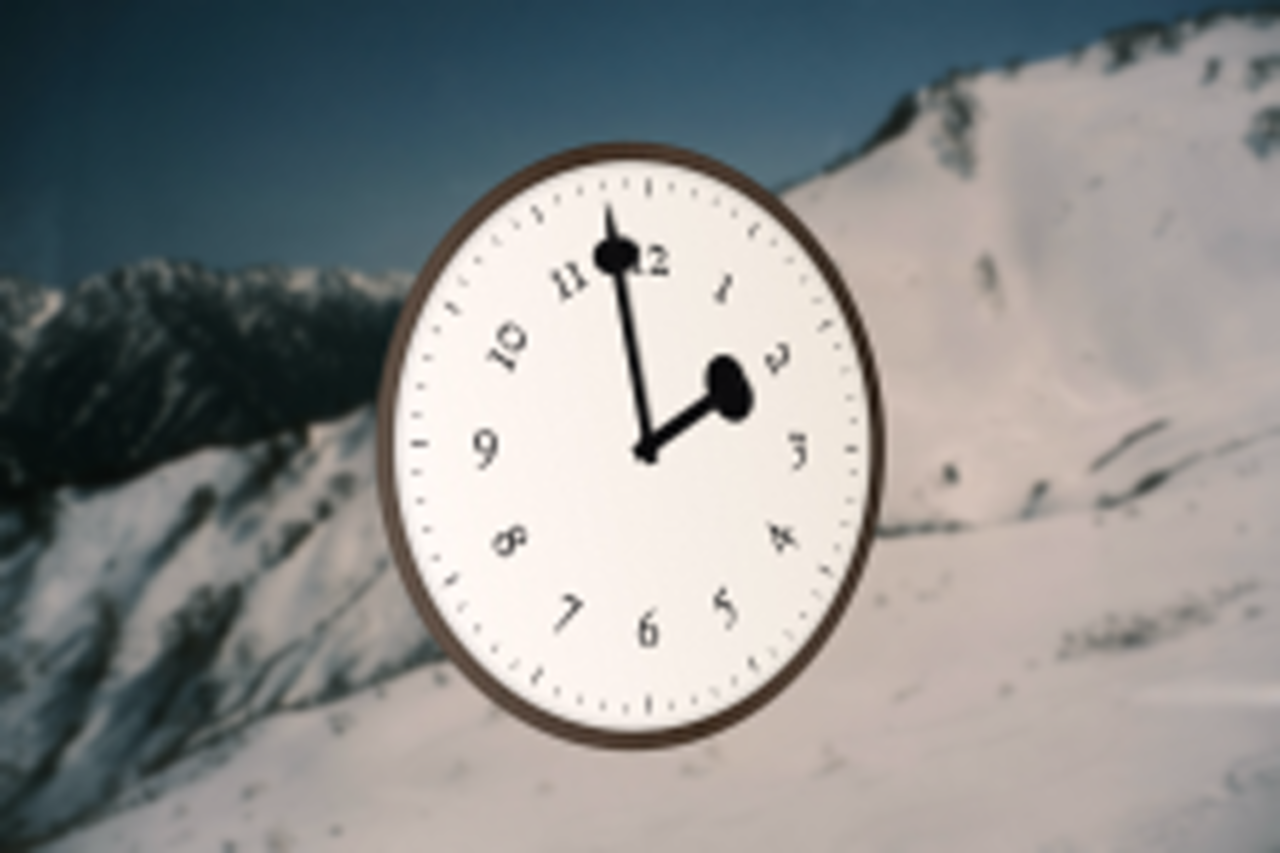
1.58
